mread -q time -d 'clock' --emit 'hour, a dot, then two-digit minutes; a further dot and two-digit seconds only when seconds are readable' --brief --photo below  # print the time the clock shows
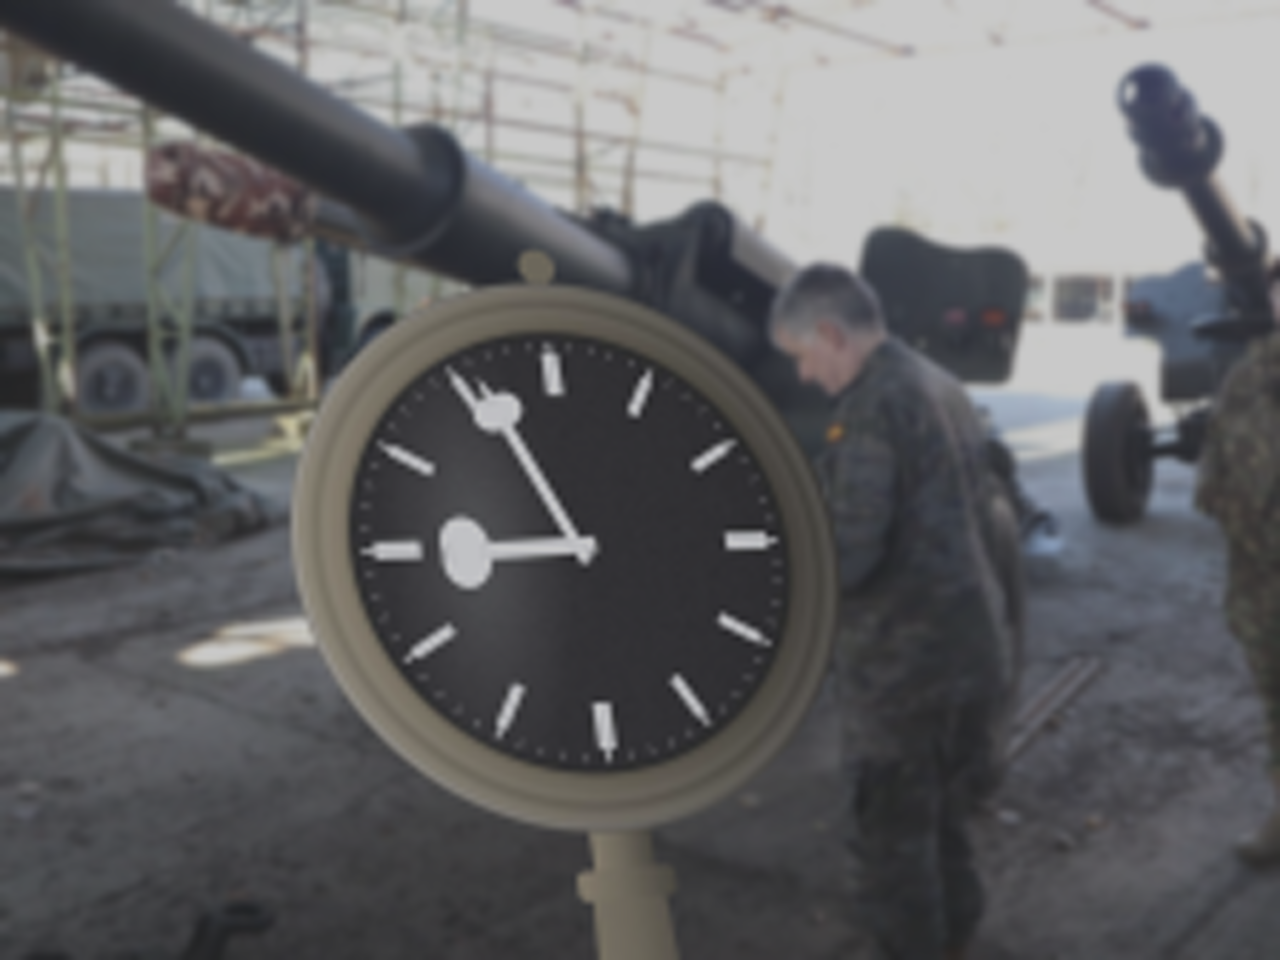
8.56
